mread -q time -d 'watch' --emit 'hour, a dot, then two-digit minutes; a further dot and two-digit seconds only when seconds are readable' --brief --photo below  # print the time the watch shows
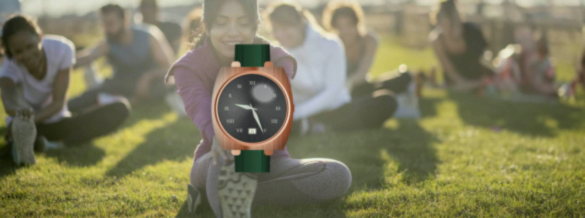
9.26
